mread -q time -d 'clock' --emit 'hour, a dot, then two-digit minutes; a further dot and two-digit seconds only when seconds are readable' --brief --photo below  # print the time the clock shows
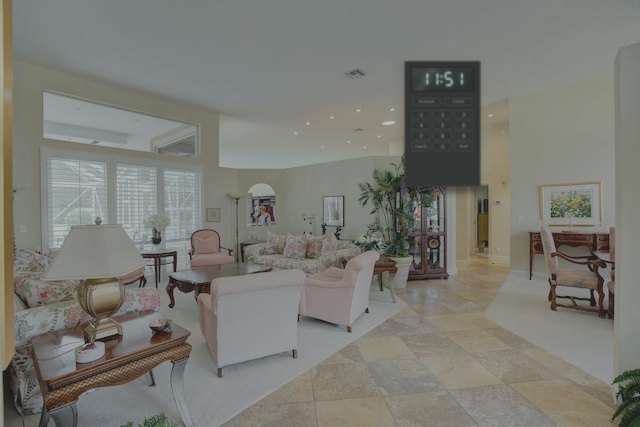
11.51
